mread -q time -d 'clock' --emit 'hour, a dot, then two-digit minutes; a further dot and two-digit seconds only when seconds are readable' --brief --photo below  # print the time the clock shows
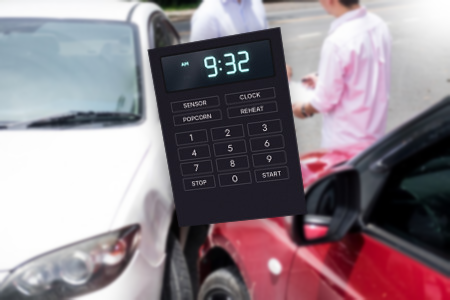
9.32
